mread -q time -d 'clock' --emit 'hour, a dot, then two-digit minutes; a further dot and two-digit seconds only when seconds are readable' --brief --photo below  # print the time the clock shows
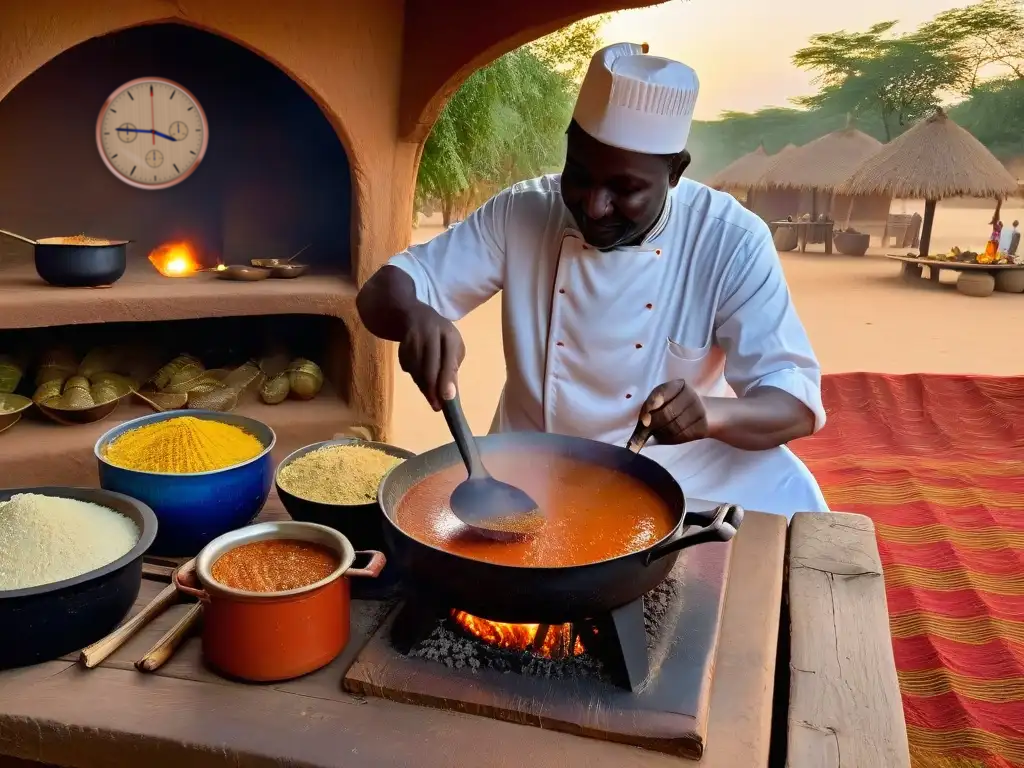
3.46
